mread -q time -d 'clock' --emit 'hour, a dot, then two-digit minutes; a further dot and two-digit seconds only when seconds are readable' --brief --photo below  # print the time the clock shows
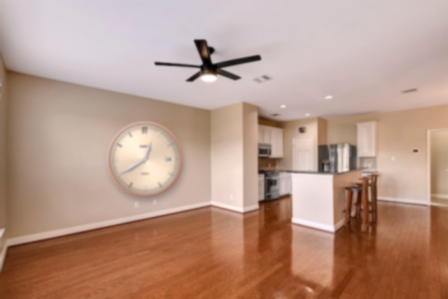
12.40
